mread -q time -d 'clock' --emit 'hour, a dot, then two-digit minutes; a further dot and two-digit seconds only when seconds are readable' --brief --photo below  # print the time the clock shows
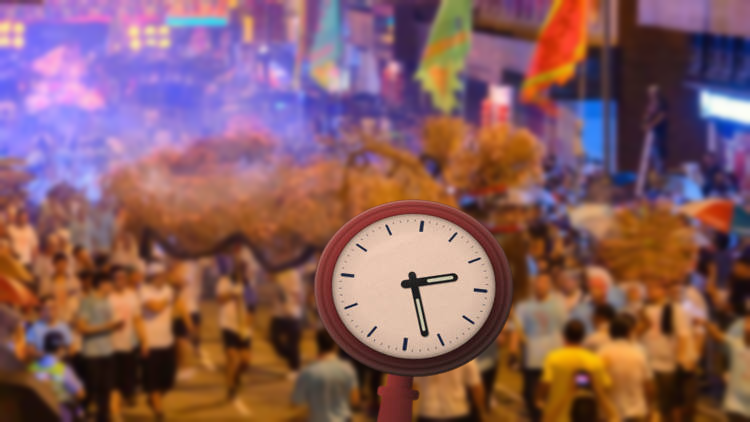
2.27
